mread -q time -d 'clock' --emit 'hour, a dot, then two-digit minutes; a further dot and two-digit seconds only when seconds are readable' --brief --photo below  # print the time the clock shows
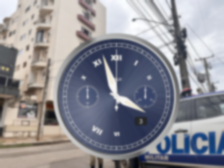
3.57
